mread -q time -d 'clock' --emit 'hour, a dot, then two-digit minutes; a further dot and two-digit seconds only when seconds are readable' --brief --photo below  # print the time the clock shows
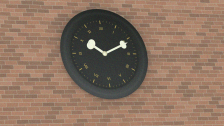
10.11
